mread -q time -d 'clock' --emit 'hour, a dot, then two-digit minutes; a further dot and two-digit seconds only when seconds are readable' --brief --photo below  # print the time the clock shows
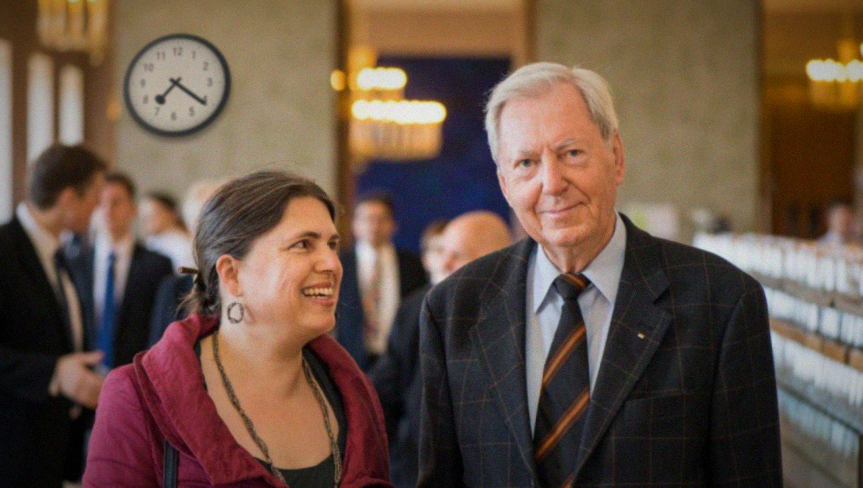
7.21
